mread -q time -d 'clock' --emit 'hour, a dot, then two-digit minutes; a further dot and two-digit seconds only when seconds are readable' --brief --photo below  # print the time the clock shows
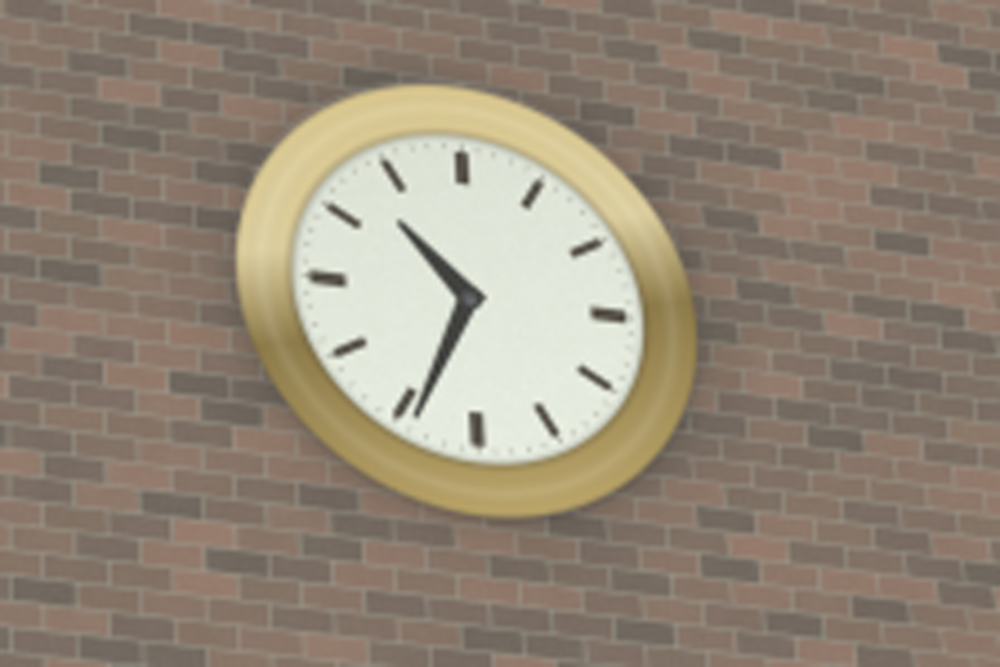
10.34
